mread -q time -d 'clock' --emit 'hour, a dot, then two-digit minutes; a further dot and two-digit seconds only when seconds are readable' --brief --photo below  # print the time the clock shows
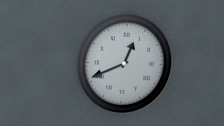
12.41
